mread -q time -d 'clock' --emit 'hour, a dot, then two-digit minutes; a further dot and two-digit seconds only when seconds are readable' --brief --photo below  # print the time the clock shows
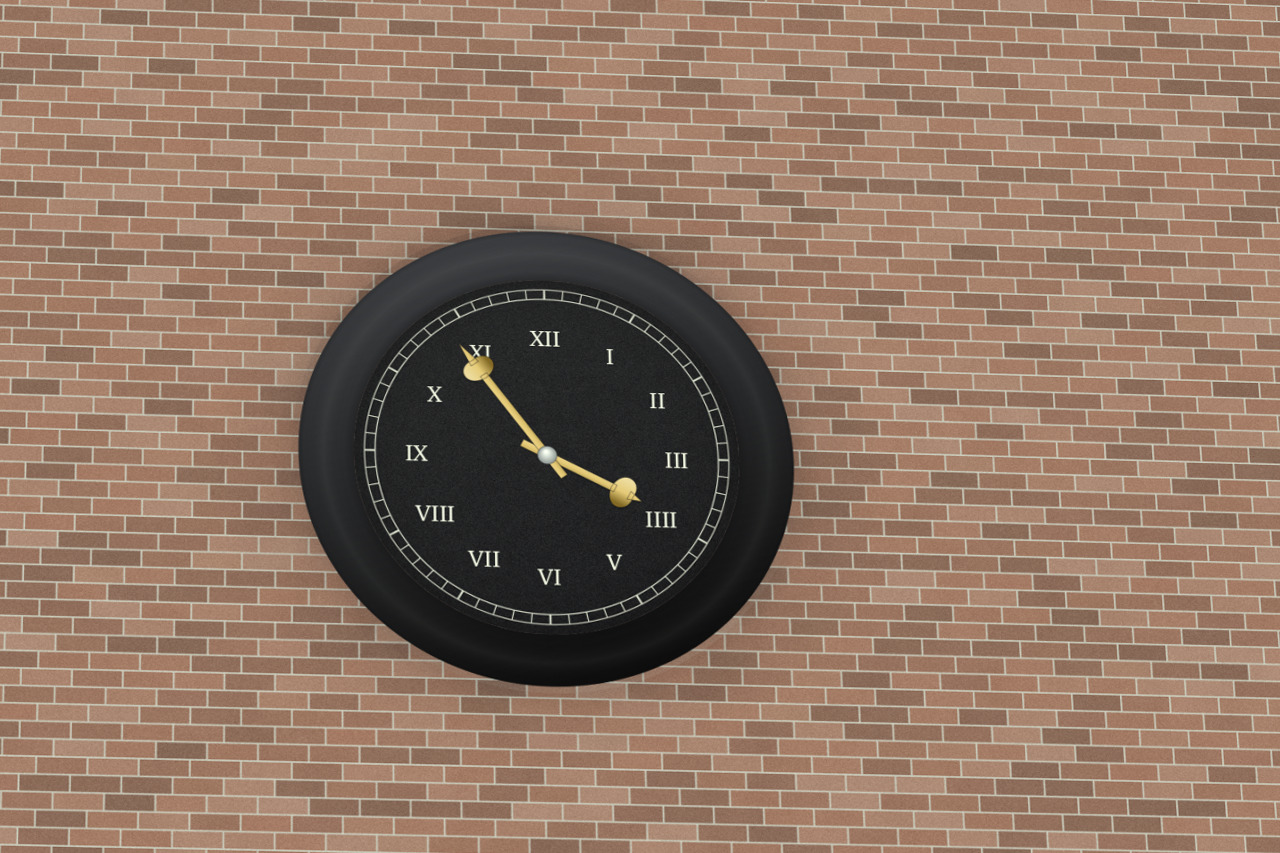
3.54
